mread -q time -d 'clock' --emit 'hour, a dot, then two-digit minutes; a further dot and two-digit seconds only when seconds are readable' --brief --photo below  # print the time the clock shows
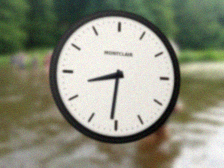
8.31
